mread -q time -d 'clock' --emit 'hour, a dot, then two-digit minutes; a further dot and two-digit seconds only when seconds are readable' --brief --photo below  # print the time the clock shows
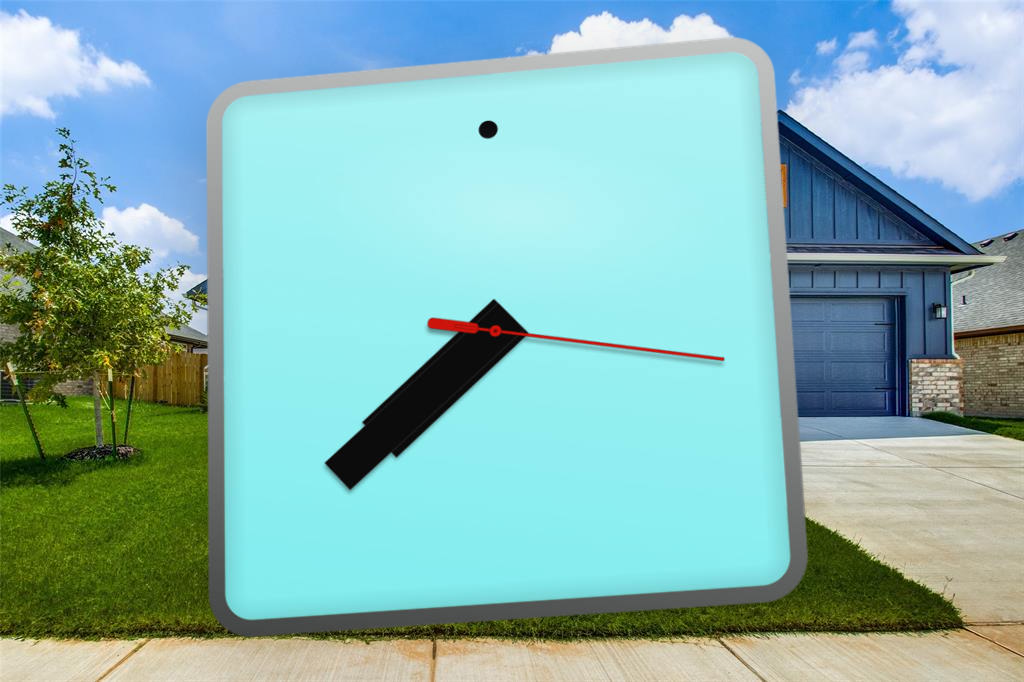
7.38.17
